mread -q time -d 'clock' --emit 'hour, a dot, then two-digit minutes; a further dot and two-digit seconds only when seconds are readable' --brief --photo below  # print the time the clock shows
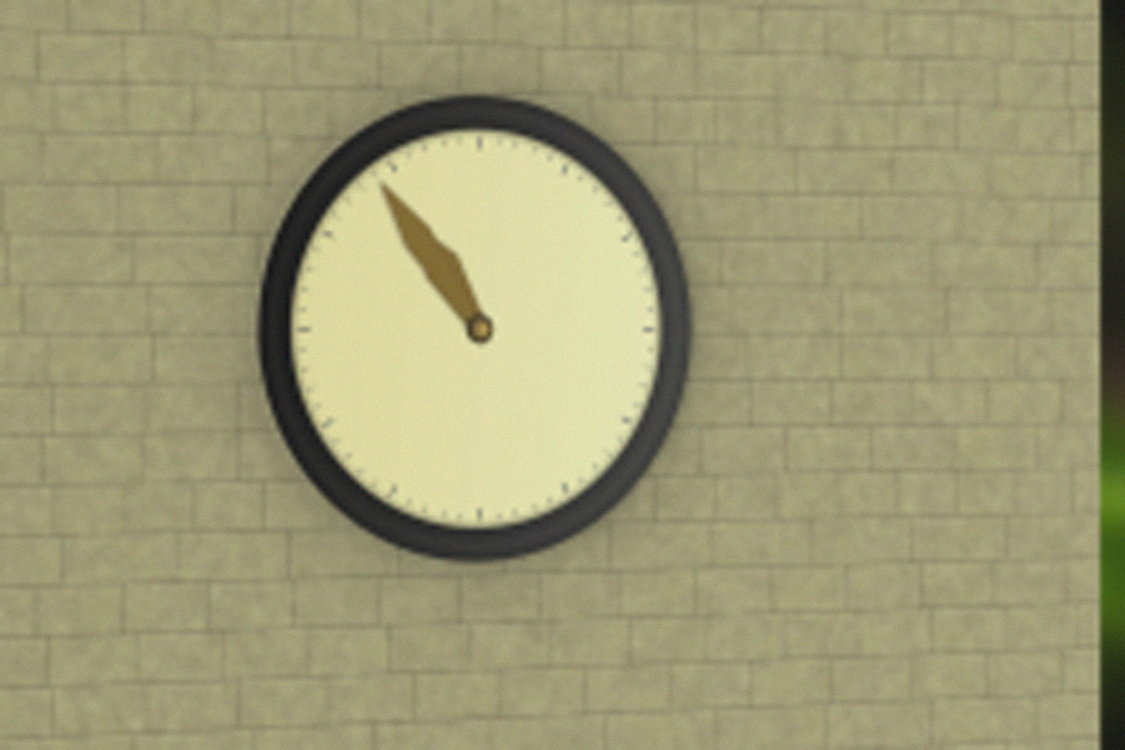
10.54
